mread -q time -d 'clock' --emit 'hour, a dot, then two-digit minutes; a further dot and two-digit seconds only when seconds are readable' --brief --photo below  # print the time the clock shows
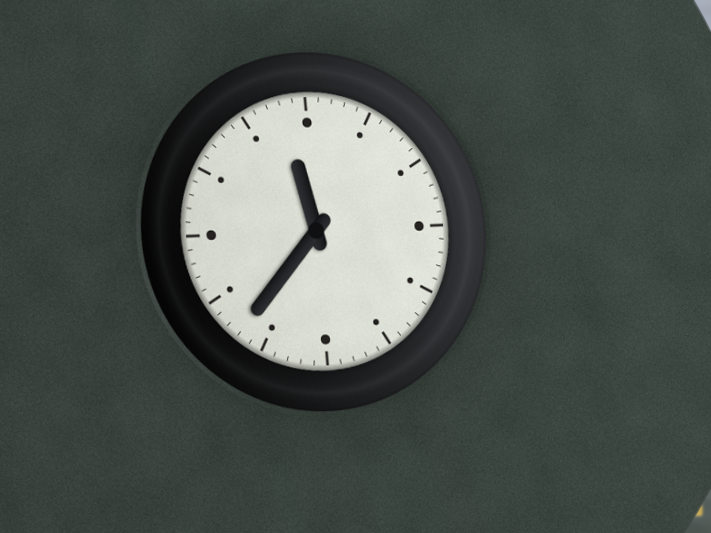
11.37
